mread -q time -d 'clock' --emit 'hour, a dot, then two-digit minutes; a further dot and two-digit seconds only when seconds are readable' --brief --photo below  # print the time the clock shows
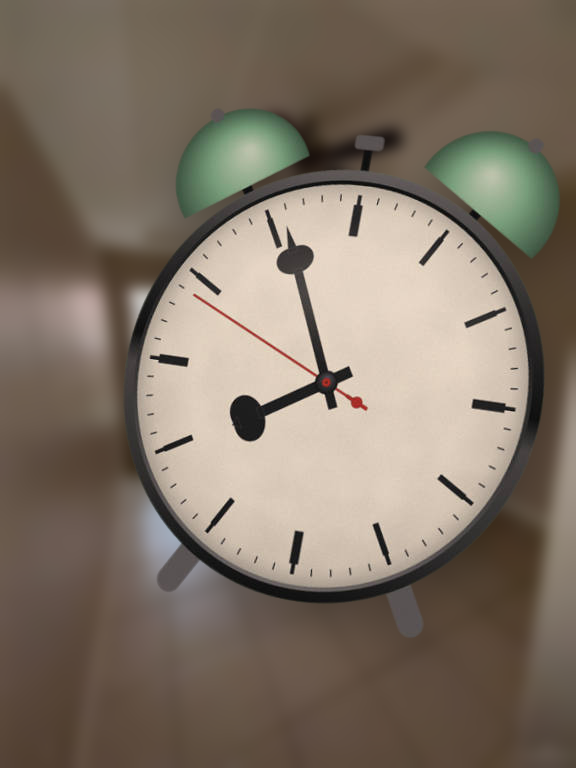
7.55.49
